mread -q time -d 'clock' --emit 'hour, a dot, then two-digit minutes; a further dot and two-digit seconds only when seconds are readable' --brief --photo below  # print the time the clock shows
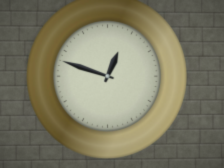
12.48
